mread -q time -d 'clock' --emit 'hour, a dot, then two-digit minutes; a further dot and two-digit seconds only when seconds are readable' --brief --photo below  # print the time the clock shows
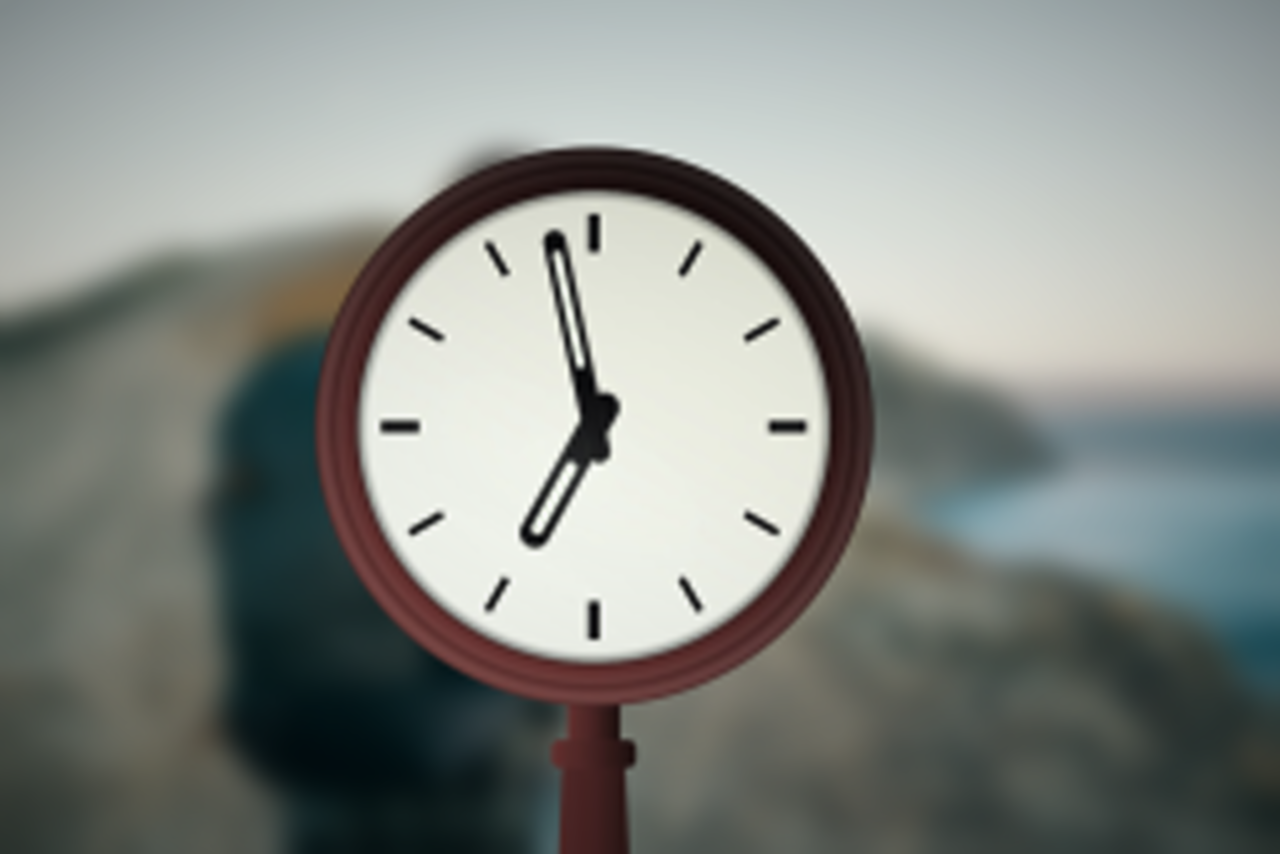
6.58
